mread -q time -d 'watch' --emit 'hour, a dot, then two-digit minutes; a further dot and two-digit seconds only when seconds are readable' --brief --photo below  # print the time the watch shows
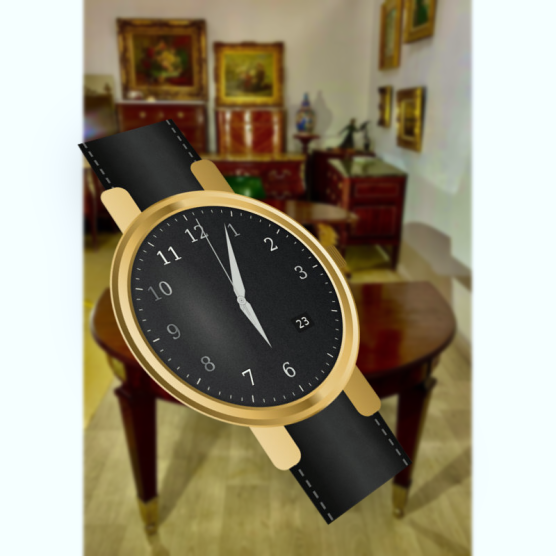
6.04.01
